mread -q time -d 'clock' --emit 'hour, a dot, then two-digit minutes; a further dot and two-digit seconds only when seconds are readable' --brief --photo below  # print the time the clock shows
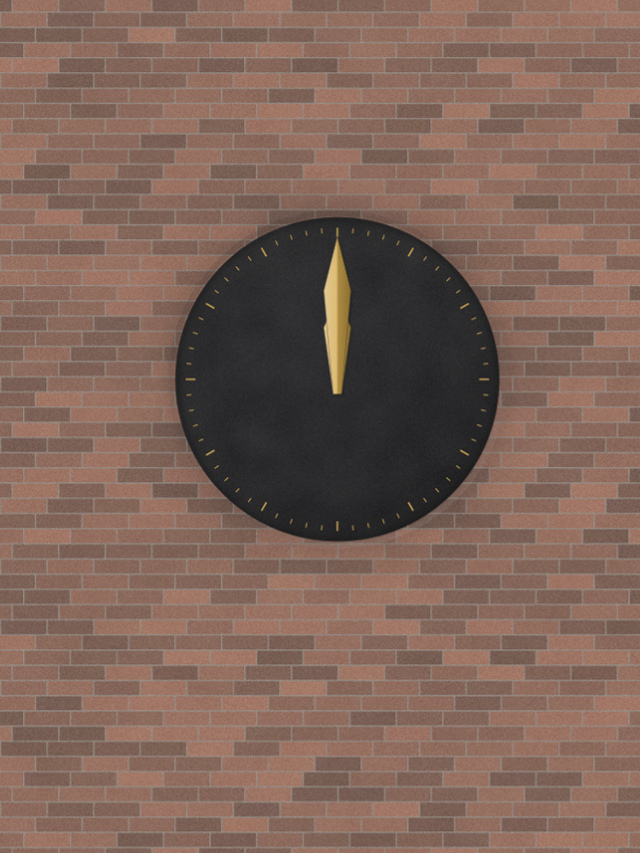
12.00
